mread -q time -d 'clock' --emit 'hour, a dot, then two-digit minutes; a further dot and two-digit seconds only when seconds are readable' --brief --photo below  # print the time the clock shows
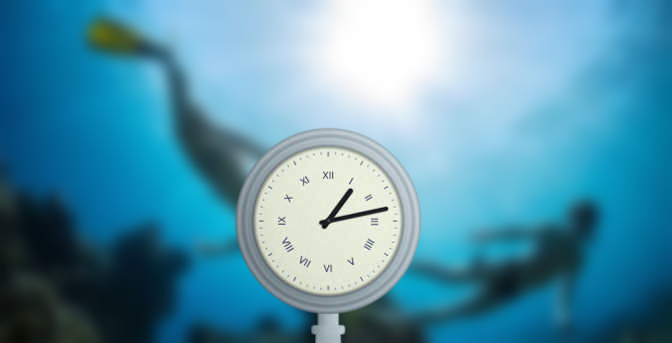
1.13
